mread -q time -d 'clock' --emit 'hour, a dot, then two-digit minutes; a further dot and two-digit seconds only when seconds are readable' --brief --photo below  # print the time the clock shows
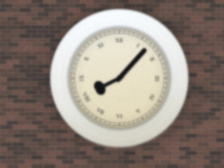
8.07
